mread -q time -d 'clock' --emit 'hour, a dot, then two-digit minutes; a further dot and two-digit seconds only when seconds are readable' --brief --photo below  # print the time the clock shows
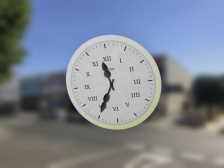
11.35
